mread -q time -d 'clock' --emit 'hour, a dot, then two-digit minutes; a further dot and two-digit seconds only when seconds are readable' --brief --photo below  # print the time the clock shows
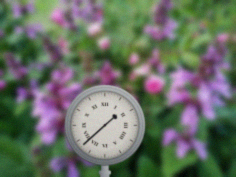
1.38
